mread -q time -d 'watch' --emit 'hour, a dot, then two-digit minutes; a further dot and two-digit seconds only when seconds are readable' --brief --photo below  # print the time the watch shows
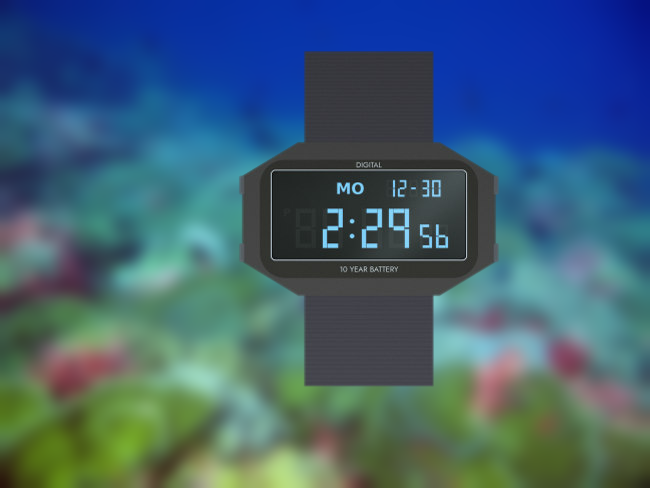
2.29.56
